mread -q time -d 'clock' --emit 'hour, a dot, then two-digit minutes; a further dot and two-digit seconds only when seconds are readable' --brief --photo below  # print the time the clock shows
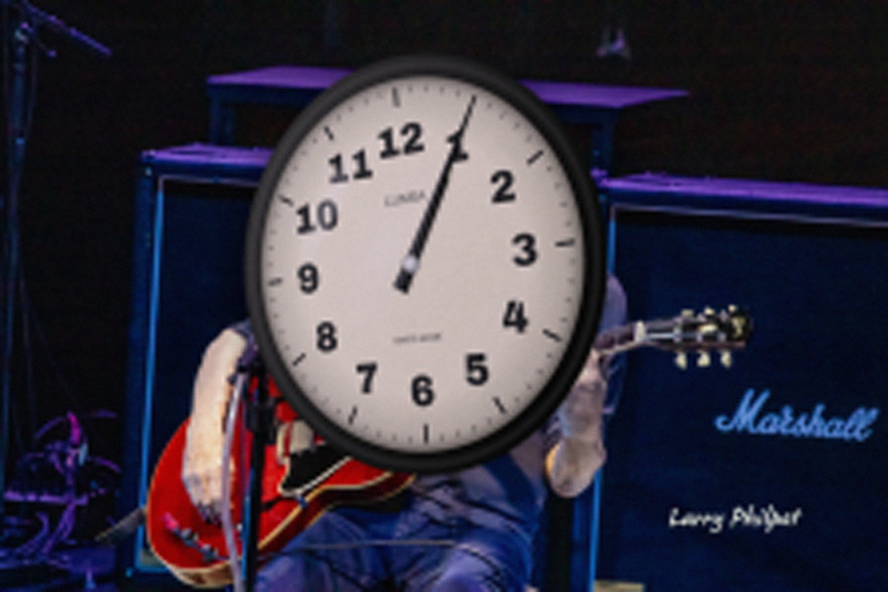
1.05
